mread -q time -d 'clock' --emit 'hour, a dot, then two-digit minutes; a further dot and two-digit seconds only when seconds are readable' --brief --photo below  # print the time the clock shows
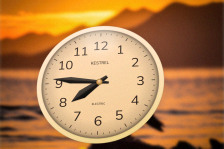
7.46
